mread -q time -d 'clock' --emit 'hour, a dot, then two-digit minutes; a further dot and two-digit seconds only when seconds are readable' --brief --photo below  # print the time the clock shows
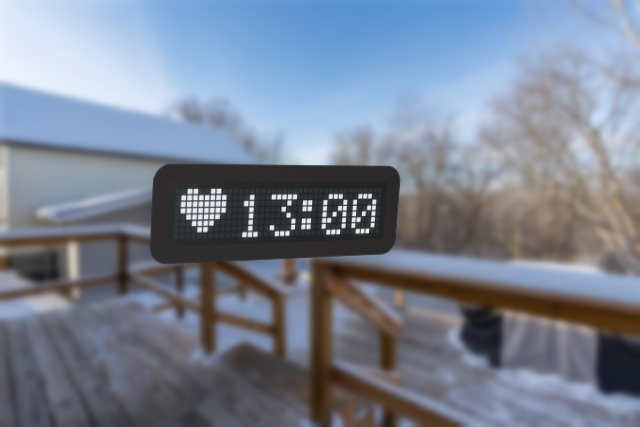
13.00
